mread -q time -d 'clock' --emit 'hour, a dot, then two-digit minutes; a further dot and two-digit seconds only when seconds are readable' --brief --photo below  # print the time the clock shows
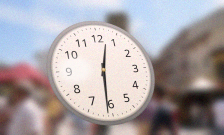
12.31
